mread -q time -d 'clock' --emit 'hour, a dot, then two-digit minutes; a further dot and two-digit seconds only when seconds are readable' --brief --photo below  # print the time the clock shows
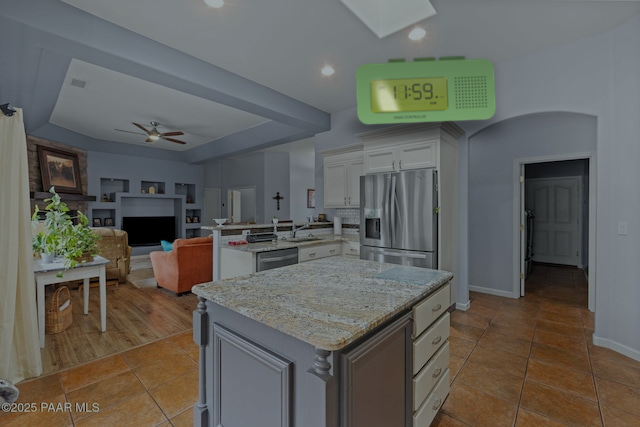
11.59
